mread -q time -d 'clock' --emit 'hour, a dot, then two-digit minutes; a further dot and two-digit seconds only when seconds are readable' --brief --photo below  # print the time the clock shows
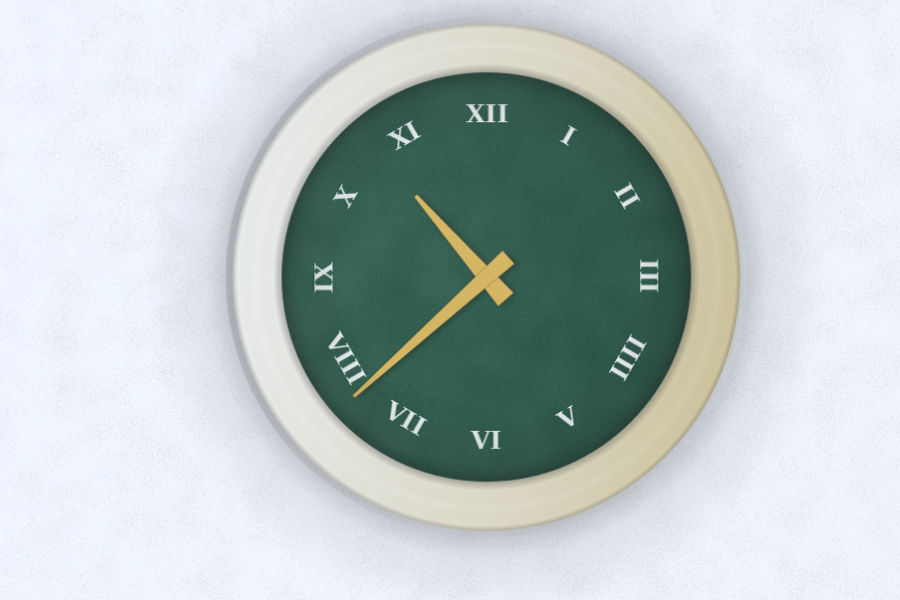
10.38
